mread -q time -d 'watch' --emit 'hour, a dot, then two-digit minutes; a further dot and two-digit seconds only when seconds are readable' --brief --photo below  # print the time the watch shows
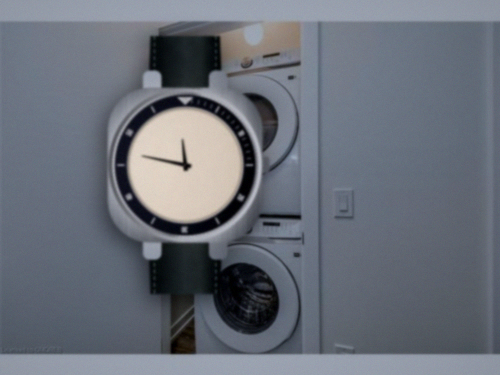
11.47
